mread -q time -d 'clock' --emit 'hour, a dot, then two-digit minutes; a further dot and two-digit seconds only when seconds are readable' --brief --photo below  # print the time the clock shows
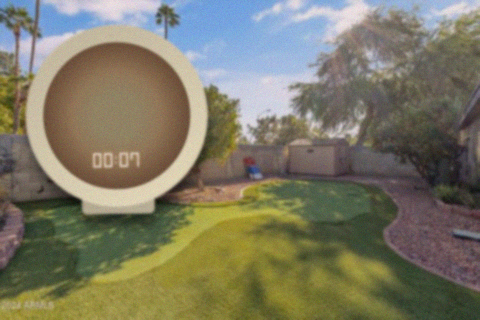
0.07
